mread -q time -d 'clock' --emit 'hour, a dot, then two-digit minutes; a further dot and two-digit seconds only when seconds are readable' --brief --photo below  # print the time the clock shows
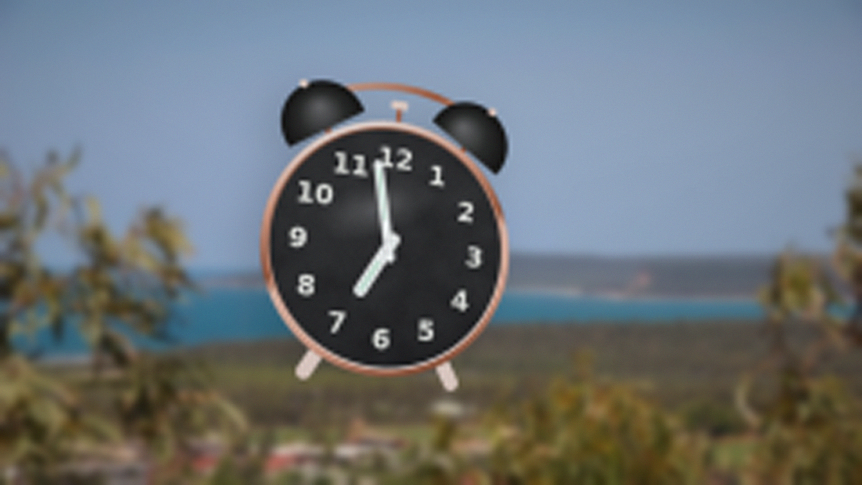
6.58
